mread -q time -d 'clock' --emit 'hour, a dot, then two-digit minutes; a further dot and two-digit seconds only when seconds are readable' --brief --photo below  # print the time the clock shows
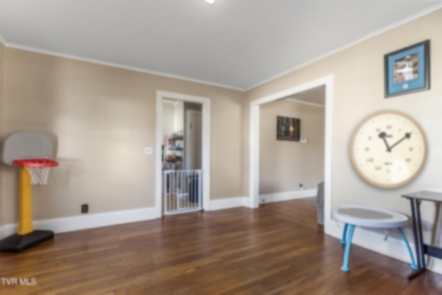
11.09
